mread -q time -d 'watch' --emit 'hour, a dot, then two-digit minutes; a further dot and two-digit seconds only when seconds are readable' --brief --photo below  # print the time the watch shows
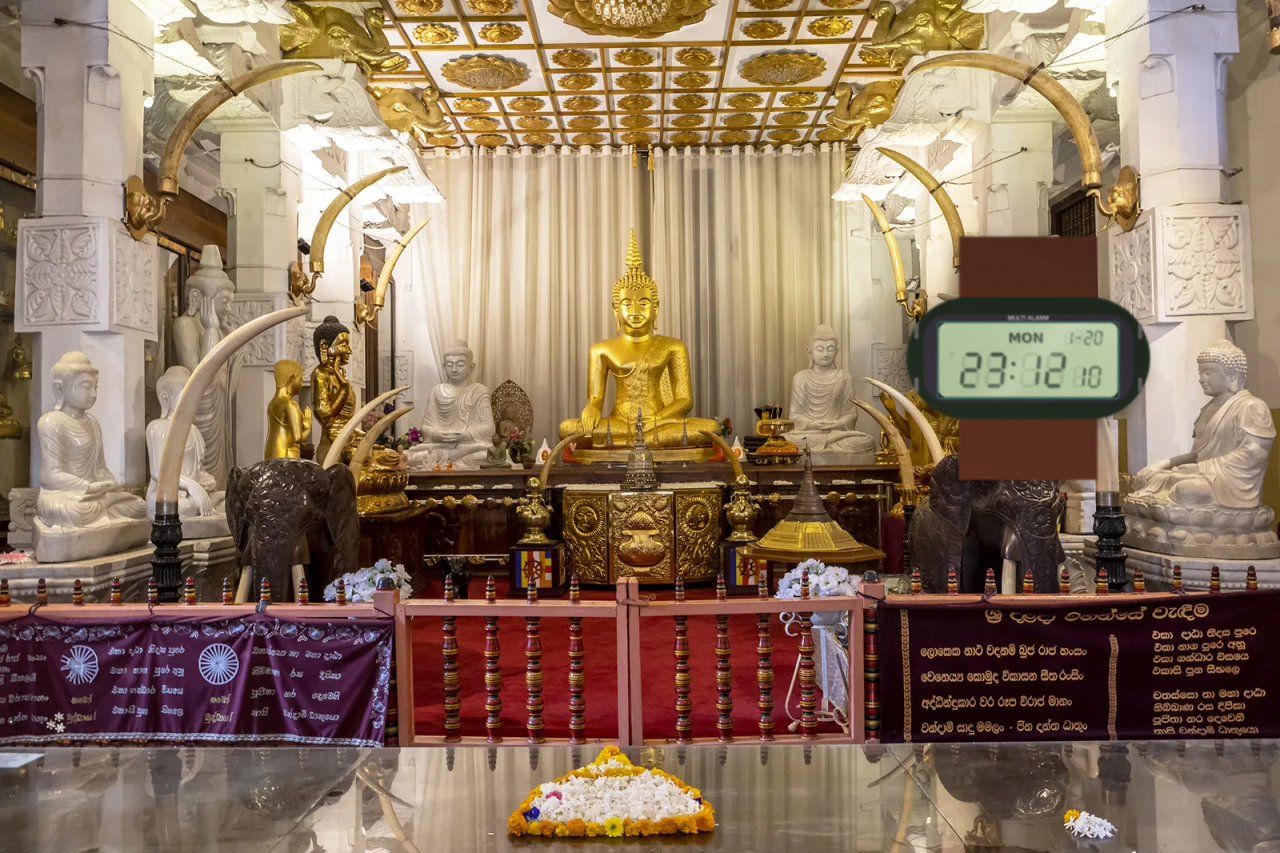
23.12.10
